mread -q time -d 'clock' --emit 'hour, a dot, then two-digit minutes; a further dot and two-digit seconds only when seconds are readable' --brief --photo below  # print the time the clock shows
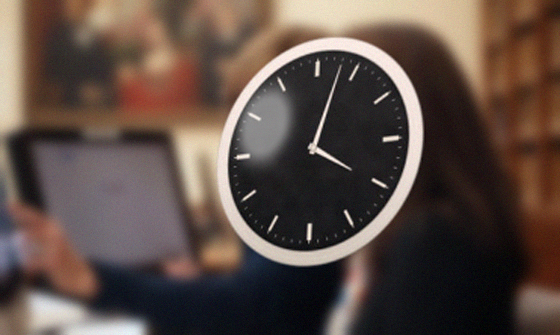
4.03
